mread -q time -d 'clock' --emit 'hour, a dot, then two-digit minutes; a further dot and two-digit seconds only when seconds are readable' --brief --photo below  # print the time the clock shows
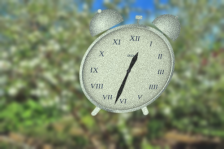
12.32
